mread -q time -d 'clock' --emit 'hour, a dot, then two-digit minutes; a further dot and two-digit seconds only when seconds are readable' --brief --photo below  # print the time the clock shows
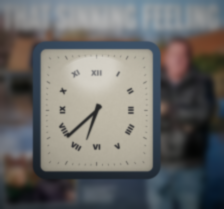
6.38
